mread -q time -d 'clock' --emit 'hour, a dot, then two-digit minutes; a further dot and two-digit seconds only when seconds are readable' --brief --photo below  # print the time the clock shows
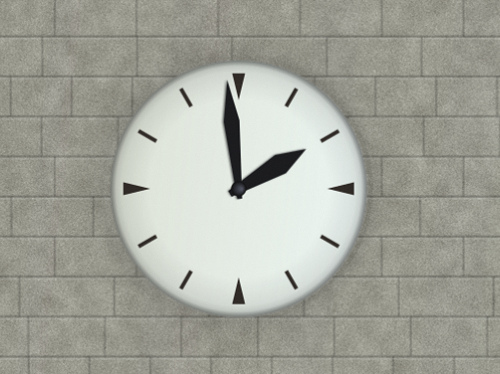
1.59
